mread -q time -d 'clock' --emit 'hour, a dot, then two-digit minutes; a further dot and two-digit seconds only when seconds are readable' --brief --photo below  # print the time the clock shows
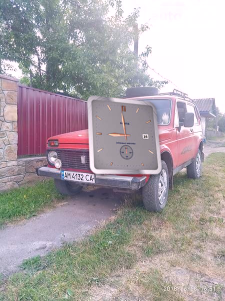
8.59
